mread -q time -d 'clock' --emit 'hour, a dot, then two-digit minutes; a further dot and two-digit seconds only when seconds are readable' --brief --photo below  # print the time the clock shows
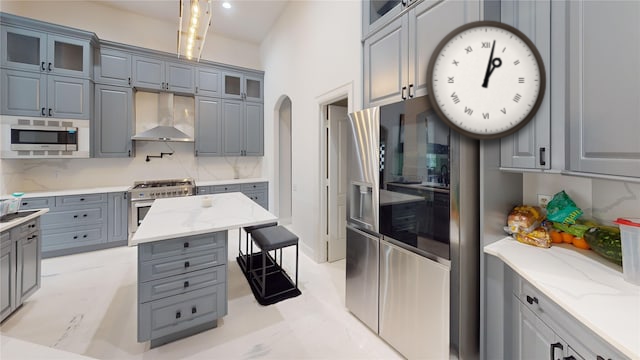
1.02
